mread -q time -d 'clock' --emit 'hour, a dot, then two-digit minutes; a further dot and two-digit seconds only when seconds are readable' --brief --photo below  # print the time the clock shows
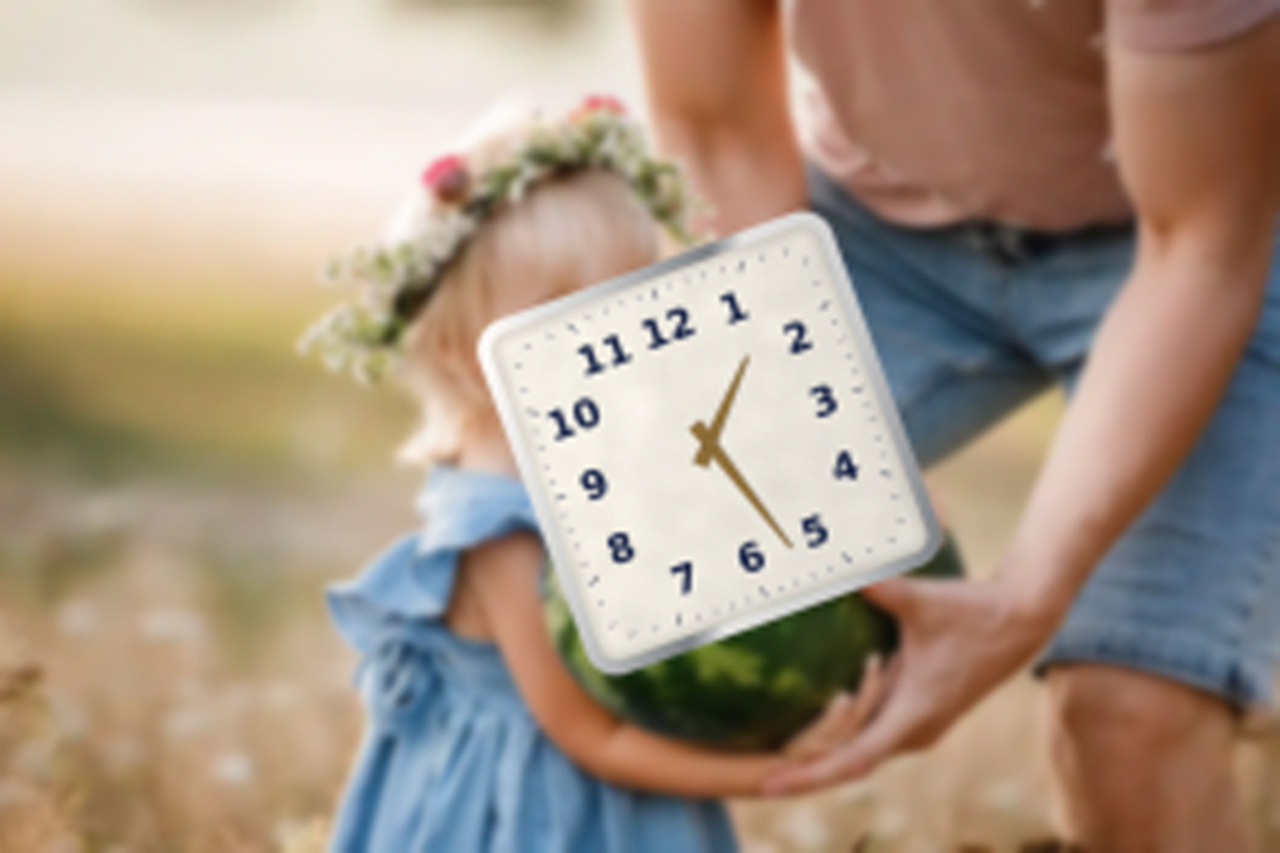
1.27
